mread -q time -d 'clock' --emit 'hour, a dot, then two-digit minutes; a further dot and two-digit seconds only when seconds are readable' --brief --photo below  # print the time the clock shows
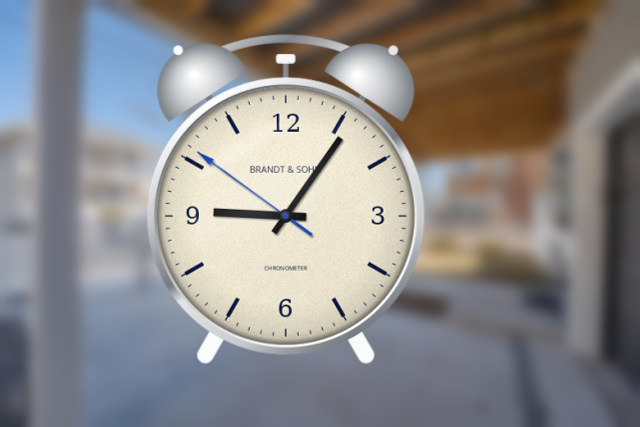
9.05.51
